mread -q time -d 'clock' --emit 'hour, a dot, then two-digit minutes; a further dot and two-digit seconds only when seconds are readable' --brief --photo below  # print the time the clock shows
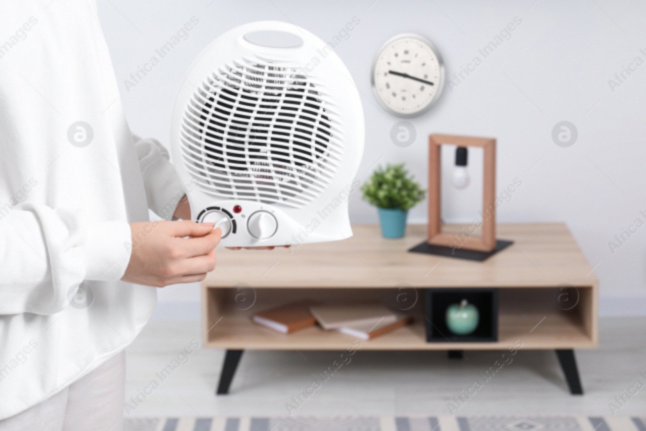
9.17
